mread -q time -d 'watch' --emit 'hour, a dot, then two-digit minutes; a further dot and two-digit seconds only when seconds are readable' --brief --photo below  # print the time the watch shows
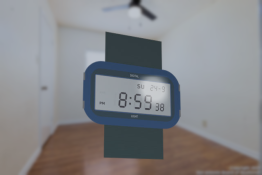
8.59.38
